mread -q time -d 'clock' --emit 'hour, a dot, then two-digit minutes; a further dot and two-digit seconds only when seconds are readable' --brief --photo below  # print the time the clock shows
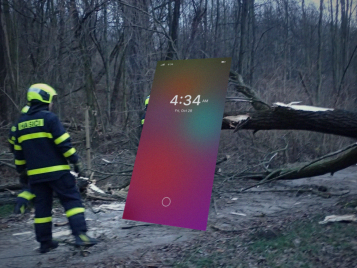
4.34
